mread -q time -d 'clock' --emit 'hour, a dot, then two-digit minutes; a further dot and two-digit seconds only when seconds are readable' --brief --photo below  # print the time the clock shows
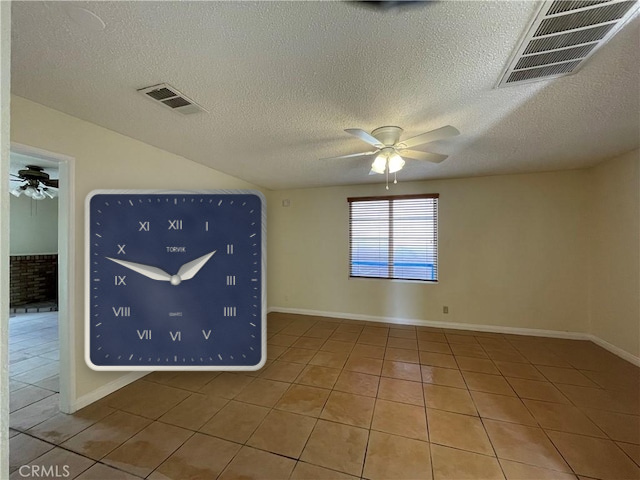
1.48
